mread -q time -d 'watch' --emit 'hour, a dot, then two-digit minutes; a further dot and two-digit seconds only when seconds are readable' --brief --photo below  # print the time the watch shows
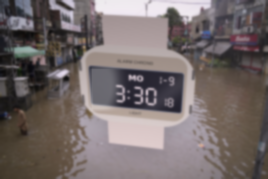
3.30
